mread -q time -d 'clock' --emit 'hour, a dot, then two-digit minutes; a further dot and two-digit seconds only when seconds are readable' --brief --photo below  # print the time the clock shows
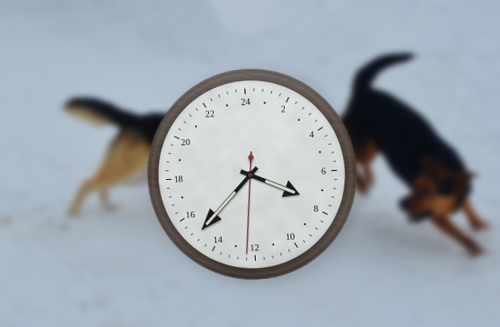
7.37.31
